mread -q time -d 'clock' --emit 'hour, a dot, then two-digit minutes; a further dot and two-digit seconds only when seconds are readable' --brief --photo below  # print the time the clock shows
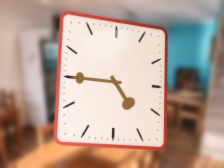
4.45
